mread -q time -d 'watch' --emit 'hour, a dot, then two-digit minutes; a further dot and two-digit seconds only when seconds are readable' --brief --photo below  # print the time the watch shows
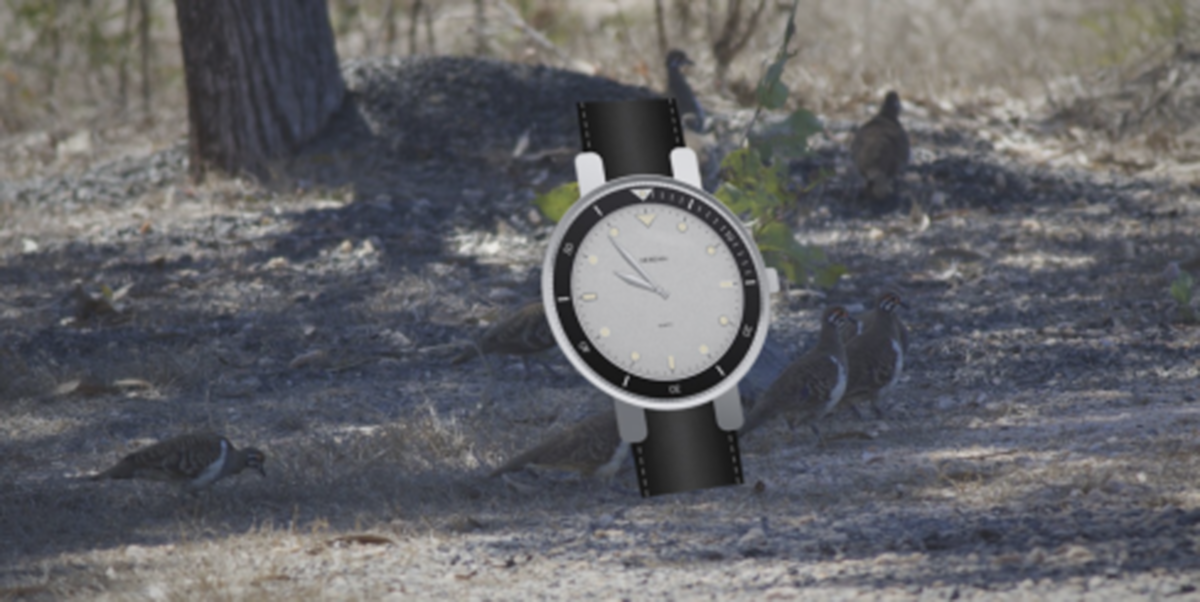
9.54
